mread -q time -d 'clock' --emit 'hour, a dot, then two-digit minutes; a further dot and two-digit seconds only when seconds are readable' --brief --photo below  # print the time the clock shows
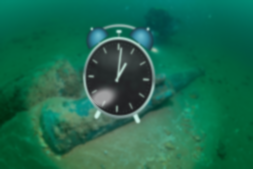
1.01
